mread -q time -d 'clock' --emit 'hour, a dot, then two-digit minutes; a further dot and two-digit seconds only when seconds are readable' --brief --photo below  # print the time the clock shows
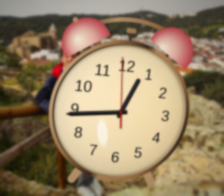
12.43.59
